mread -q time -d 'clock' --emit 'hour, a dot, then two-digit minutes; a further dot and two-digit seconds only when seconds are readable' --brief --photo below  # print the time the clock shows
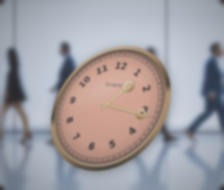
1.16
